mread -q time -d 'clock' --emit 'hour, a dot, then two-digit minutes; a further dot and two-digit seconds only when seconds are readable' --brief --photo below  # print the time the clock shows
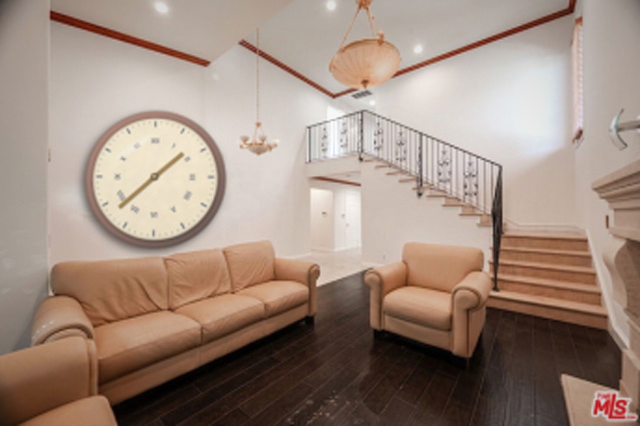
1.38
